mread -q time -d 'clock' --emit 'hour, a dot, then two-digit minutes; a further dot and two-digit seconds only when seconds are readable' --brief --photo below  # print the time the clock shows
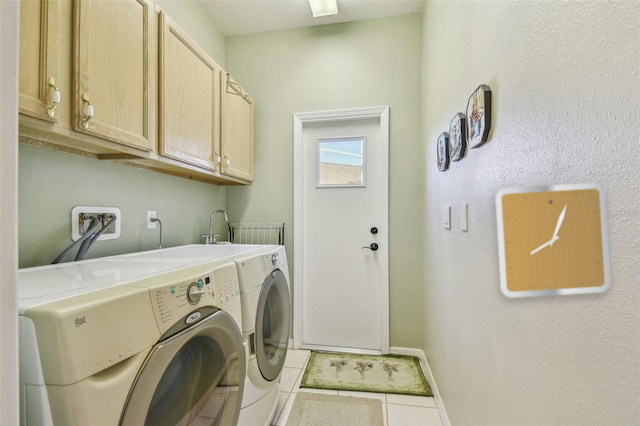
8.04
